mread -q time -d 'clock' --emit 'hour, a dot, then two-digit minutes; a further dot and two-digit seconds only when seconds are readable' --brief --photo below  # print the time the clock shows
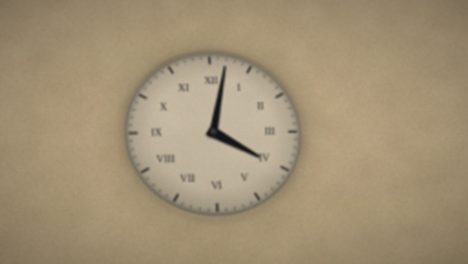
4.02
